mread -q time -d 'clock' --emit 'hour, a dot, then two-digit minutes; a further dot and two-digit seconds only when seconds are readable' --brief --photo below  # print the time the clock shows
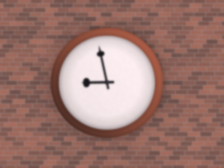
8.58
